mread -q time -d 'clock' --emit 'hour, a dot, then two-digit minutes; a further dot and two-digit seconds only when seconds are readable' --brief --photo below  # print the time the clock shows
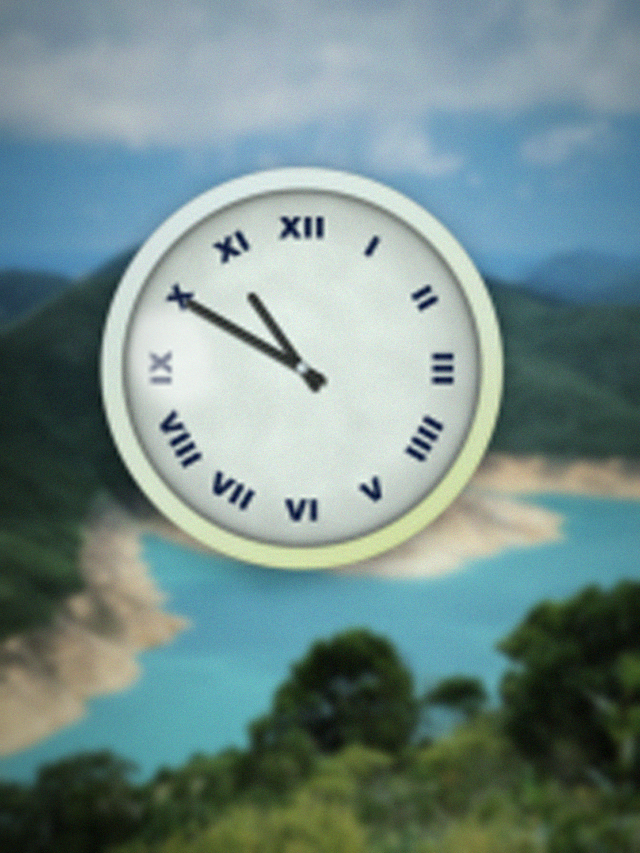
10.50
